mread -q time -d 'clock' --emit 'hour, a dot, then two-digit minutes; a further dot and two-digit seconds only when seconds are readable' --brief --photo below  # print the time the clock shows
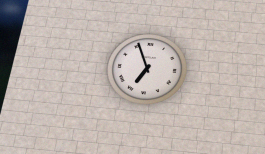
6.56
